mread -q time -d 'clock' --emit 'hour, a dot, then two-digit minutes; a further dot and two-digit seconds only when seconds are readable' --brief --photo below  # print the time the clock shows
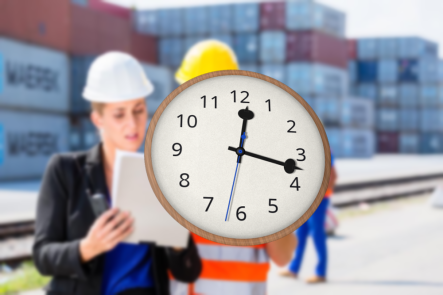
12.17.32
